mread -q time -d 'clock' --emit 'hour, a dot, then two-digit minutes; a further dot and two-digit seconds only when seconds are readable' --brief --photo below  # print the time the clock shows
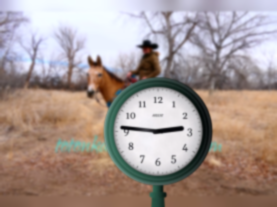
2.46
